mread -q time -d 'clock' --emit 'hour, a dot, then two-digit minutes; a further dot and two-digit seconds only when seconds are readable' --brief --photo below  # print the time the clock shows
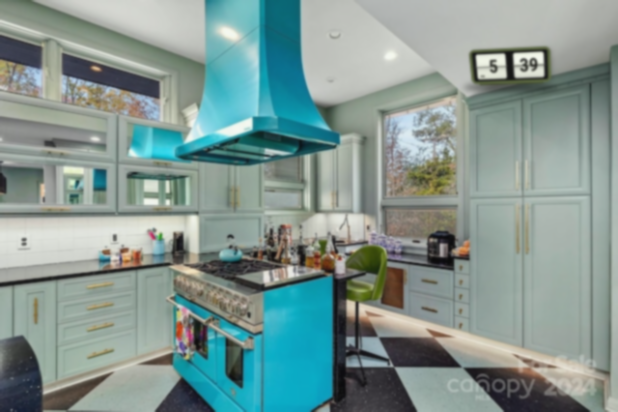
5.39
